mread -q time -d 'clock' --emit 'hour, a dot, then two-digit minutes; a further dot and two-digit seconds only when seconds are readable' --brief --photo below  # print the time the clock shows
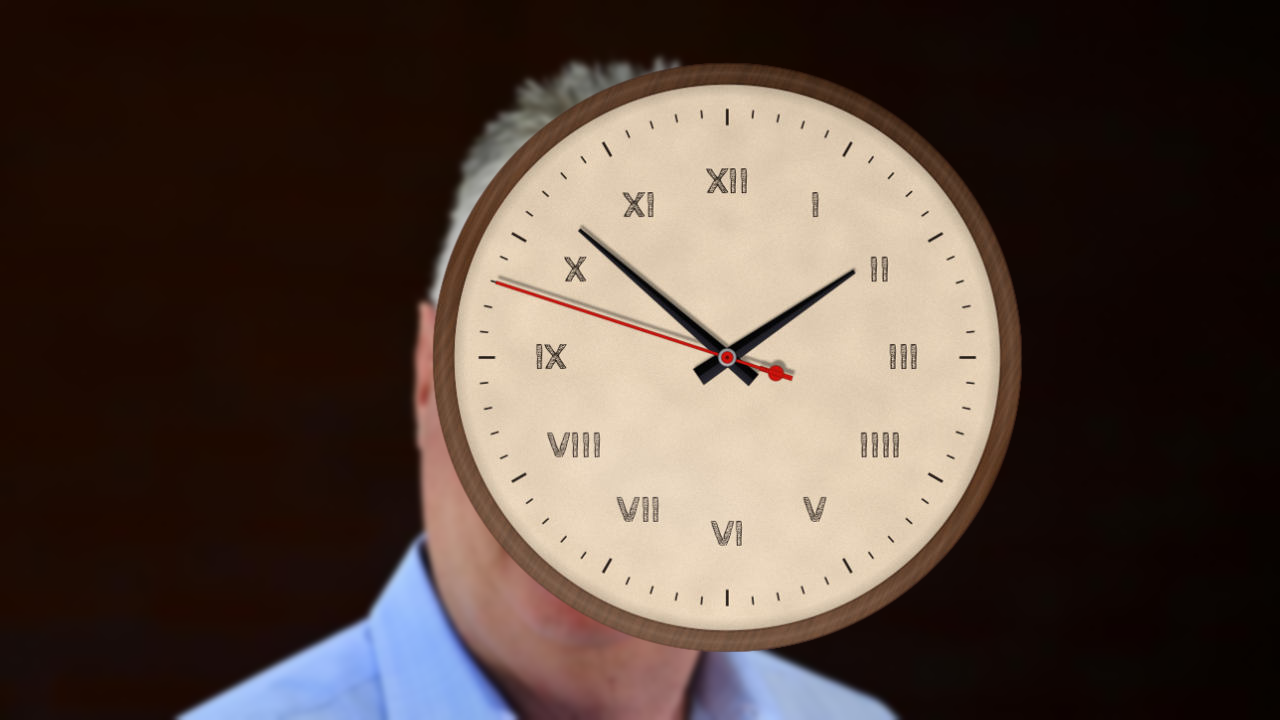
1.51.48
